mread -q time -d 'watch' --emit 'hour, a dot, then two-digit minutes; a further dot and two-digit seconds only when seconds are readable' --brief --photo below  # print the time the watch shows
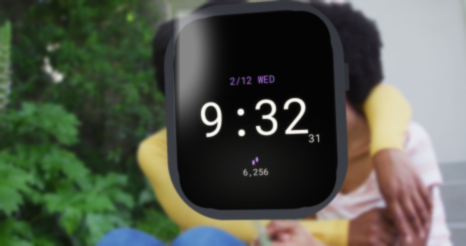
9.32.31
